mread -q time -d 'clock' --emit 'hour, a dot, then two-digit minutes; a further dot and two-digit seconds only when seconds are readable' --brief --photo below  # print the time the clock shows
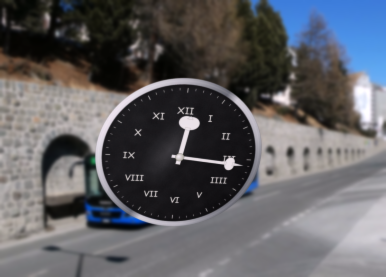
12.16
